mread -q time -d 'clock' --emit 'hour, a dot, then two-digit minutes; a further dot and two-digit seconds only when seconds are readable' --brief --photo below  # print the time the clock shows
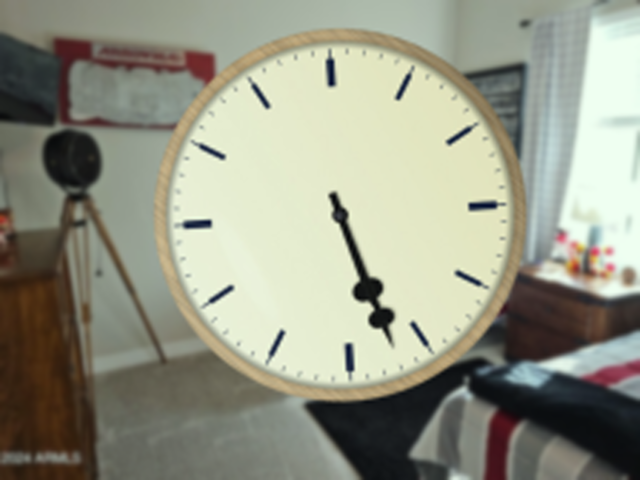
5.27
